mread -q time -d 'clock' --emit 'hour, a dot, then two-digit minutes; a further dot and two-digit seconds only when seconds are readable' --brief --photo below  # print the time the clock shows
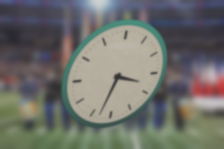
3.33
